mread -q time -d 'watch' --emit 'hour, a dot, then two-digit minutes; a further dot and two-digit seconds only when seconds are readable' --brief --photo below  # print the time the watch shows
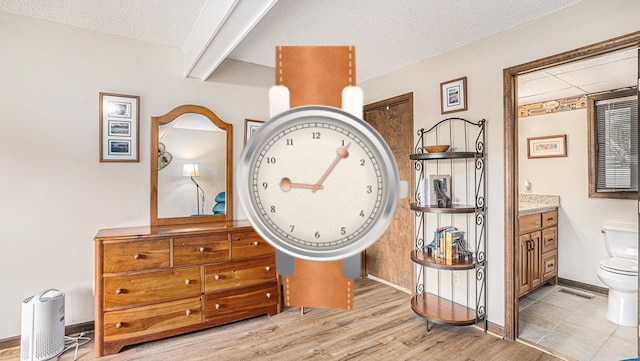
9.06
